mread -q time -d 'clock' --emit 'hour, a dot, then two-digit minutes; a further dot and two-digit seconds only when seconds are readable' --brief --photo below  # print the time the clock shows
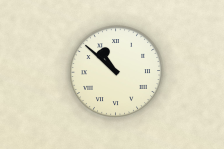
10.52
